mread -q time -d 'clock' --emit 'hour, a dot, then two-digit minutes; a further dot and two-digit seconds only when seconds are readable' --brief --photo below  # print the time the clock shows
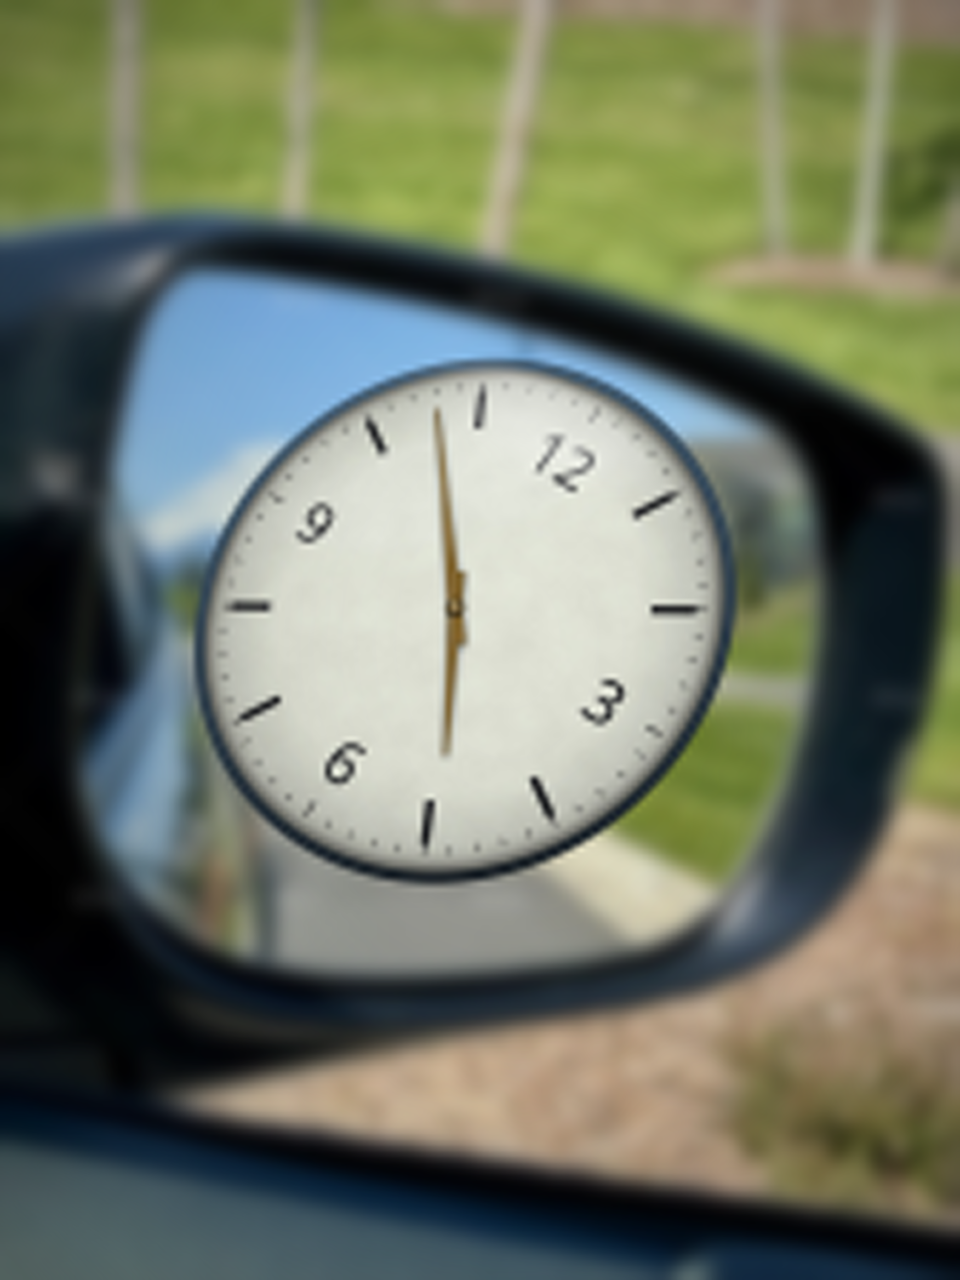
4.53
